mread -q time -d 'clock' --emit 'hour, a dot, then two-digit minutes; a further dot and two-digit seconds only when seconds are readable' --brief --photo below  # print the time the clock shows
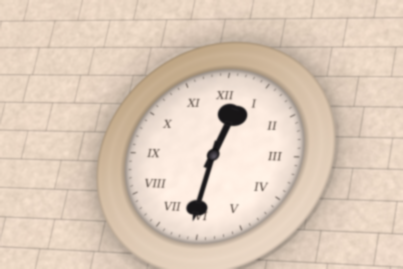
12.31
